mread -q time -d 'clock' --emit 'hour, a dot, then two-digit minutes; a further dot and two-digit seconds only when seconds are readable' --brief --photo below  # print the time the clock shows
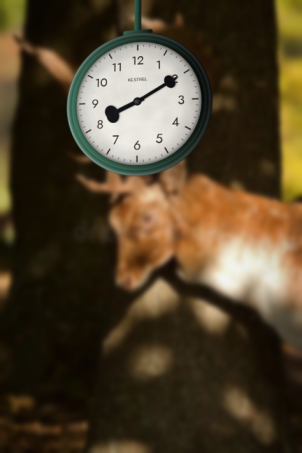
8.10
